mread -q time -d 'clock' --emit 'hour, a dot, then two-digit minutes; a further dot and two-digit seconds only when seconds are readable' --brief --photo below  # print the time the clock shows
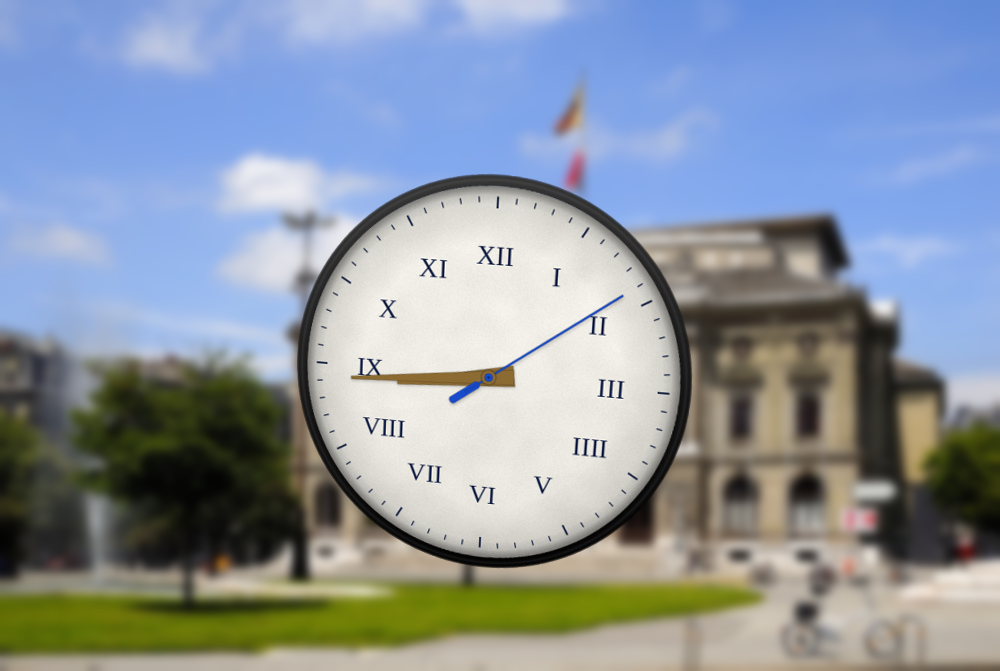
8.44.09
